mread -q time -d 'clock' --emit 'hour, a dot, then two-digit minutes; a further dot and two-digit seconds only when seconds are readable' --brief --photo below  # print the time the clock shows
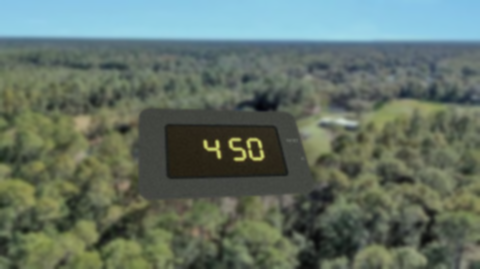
4.50
